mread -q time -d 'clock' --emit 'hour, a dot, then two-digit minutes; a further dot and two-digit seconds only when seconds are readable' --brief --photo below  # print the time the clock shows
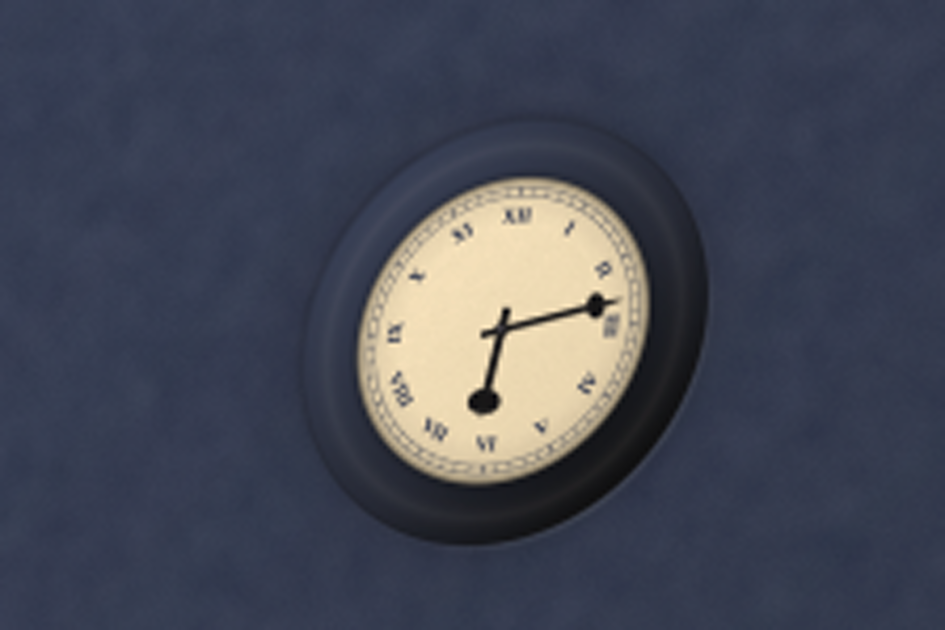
6.13
